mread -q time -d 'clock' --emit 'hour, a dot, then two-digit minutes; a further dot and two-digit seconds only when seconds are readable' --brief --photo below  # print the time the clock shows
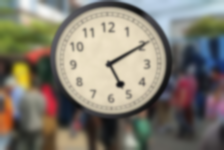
5.10
